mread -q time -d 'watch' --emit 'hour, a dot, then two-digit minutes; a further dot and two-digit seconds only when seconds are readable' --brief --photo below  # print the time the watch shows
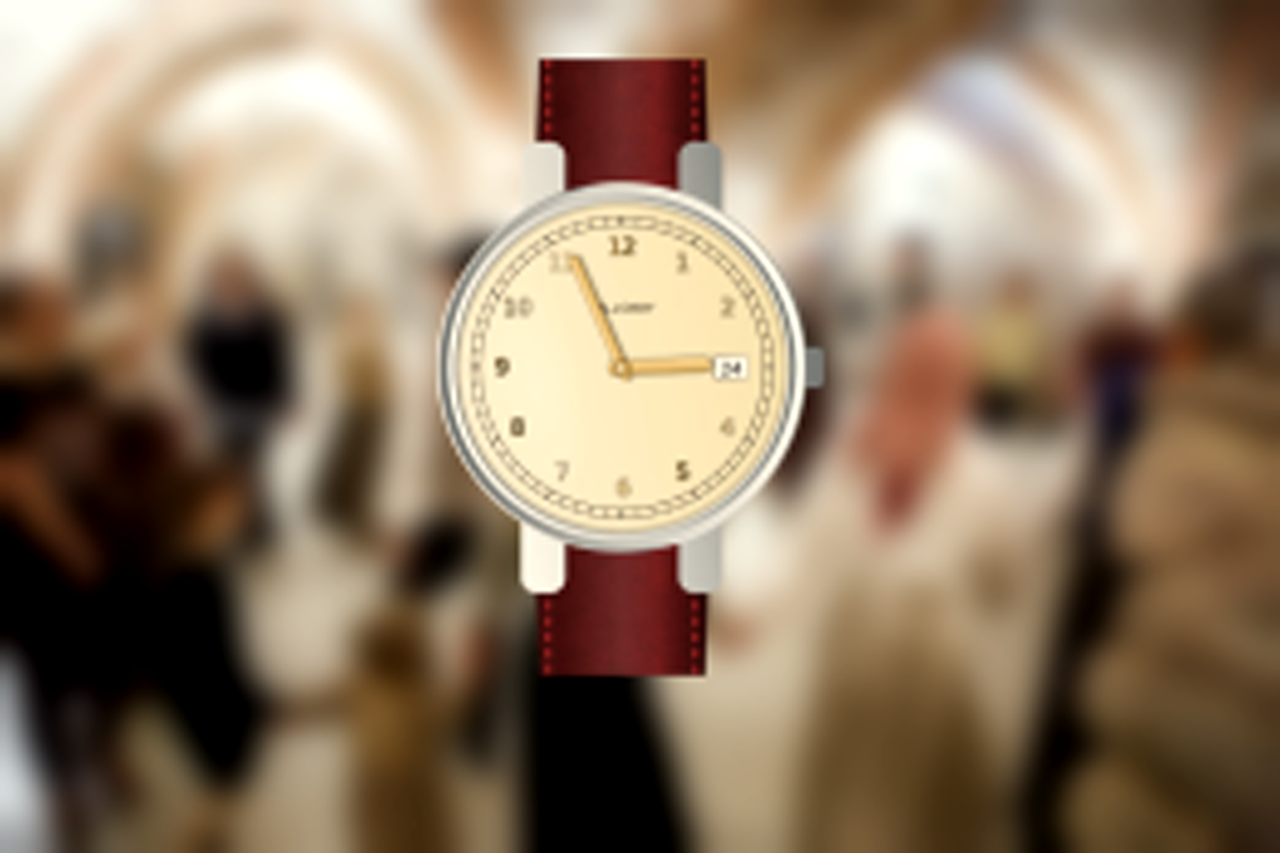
2.56
